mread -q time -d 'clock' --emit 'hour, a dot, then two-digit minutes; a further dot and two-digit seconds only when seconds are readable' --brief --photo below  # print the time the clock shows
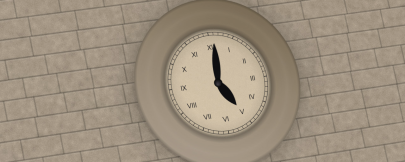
5.01
